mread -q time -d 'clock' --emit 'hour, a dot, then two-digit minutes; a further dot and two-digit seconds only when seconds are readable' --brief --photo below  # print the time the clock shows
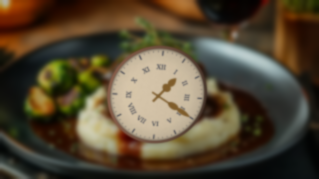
1.20
